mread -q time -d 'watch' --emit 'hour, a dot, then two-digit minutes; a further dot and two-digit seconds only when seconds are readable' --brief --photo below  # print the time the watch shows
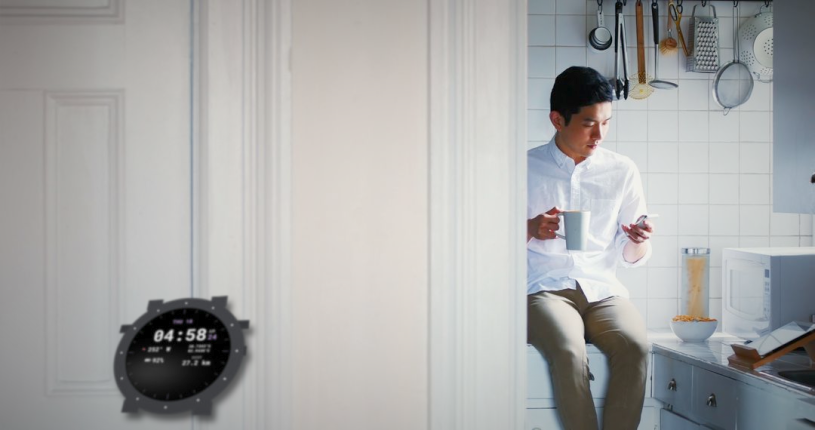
4.58
